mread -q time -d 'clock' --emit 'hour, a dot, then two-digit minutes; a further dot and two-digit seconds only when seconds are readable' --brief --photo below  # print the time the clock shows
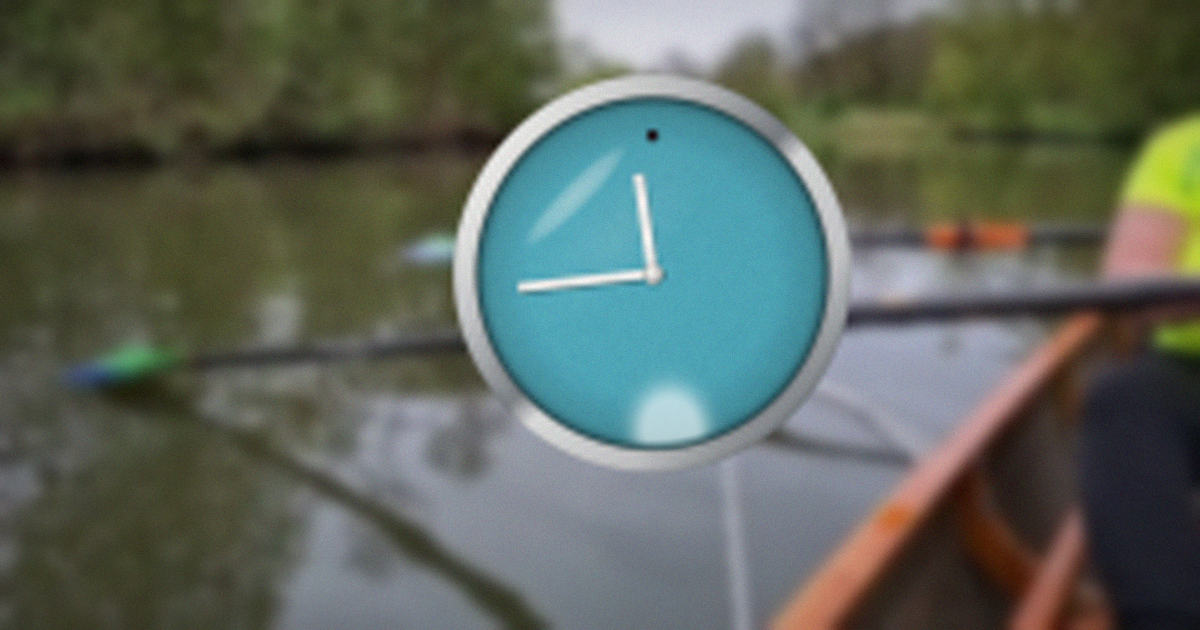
11.44
